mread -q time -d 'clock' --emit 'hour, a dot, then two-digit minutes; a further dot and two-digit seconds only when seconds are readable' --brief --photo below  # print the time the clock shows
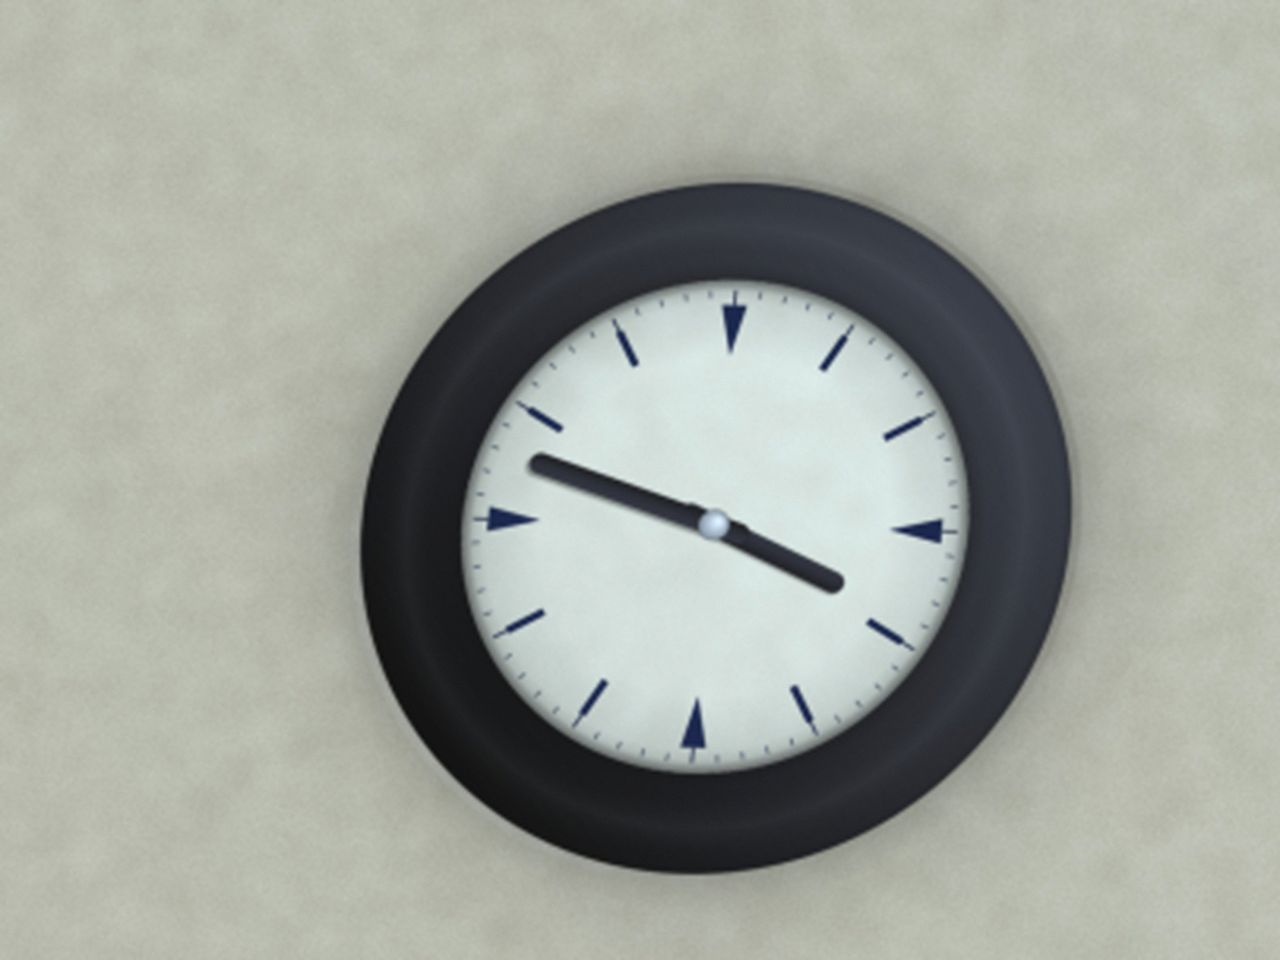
3.48
